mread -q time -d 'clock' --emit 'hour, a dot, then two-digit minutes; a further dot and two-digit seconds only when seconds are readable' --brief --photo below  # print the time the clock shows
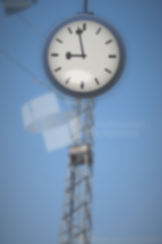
8.58
